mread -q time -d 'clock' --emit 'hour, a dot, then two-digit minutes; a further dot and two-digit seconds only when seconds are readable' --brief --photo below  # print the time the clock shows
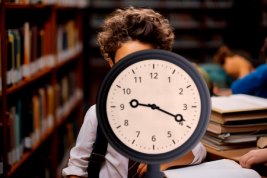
9.19
